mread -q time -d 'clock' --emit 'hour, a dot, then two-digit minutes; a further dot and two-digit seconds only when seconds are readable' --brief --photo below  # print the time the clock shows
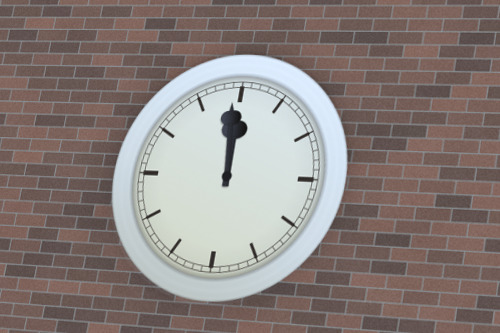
11.59
